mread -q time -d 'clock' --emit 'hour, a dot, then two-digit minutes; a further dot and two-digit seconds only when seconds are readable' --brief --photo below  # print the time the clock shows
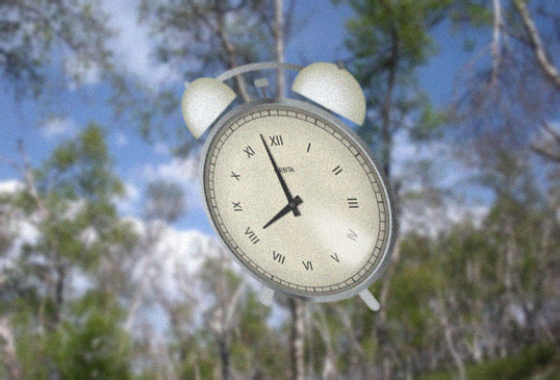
7.58
